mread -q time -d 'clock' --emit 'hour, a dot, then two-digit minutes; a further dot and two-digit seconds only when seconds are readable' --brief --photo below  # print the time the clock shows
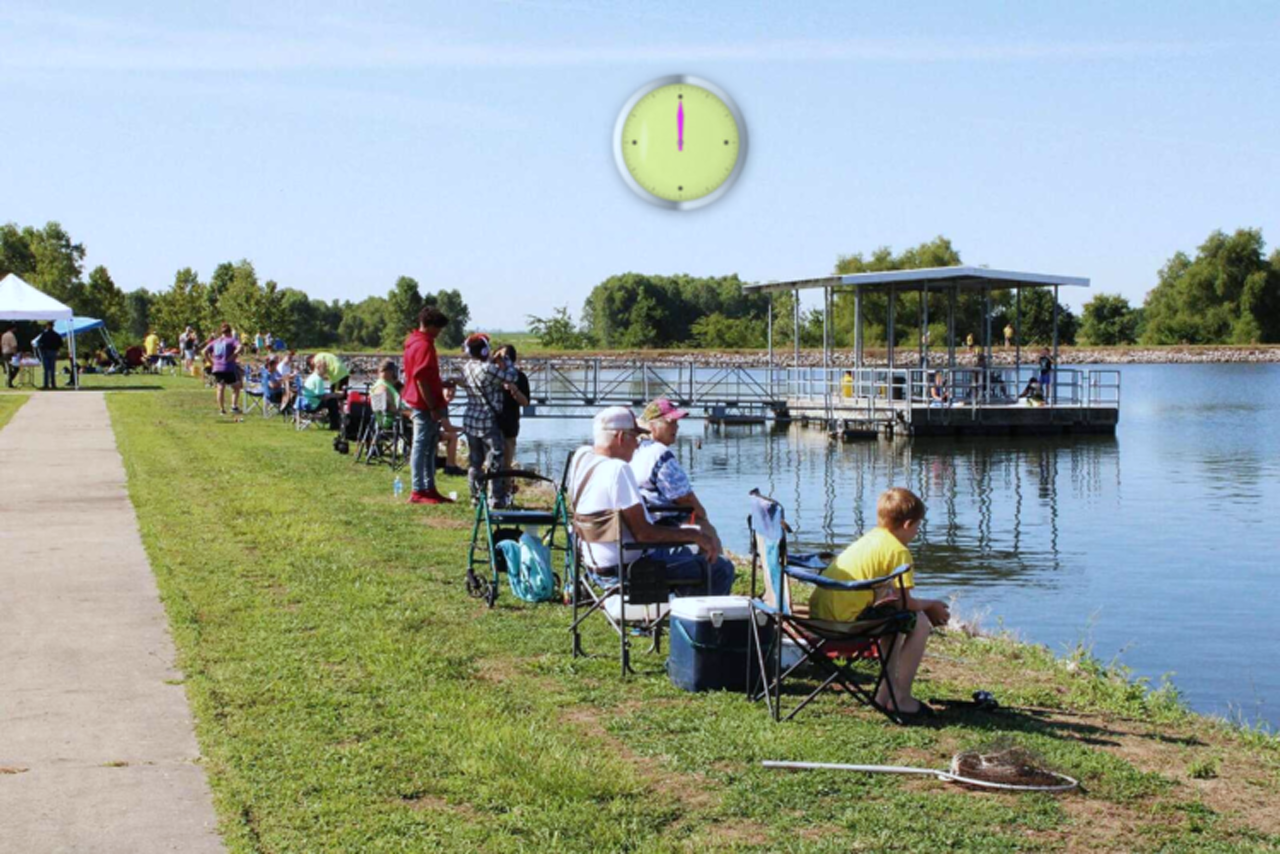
12.00
